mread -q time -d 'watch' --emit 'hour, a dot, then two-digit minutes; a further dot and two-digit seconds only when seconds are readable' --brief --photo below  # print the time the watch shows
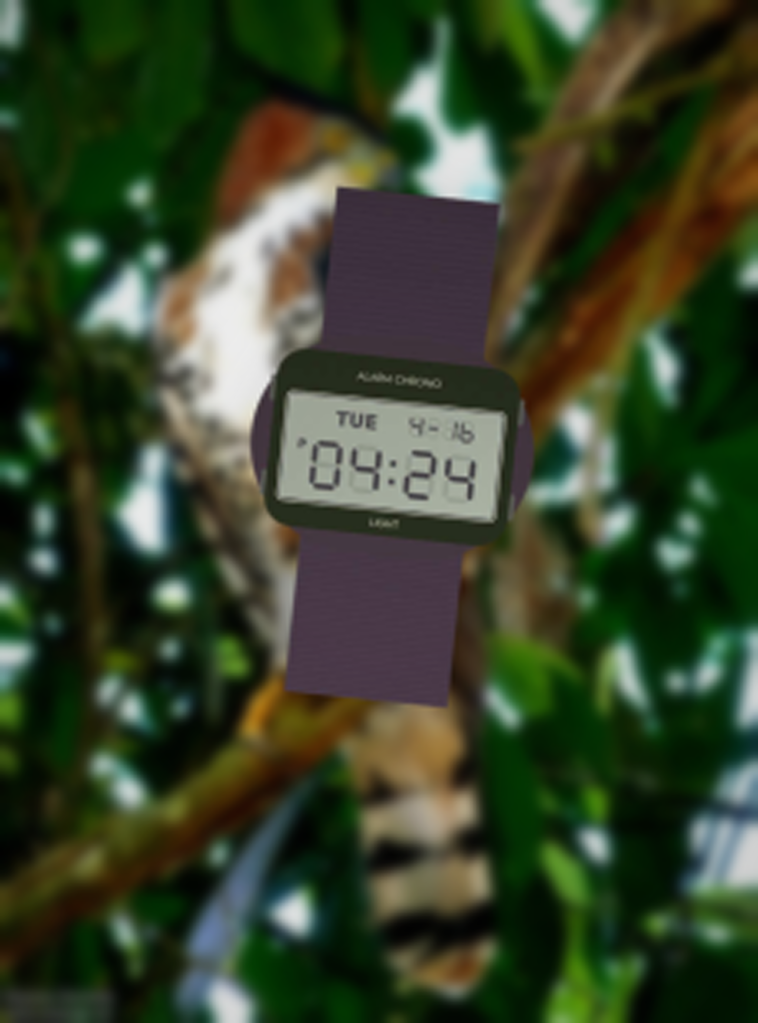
4.24
